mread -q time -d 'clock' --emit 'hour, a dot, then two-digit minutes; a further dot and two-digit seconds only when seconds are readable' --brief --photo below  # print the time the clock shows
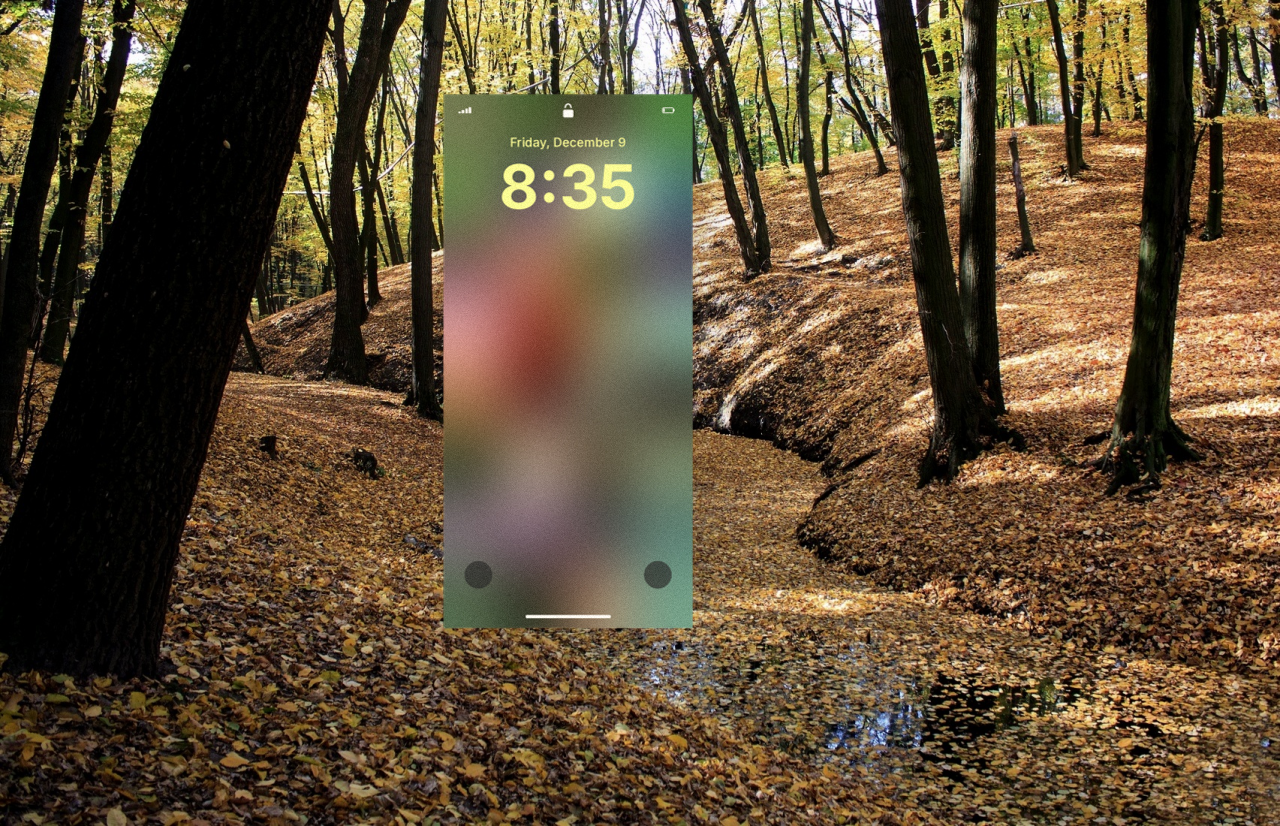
8.35
